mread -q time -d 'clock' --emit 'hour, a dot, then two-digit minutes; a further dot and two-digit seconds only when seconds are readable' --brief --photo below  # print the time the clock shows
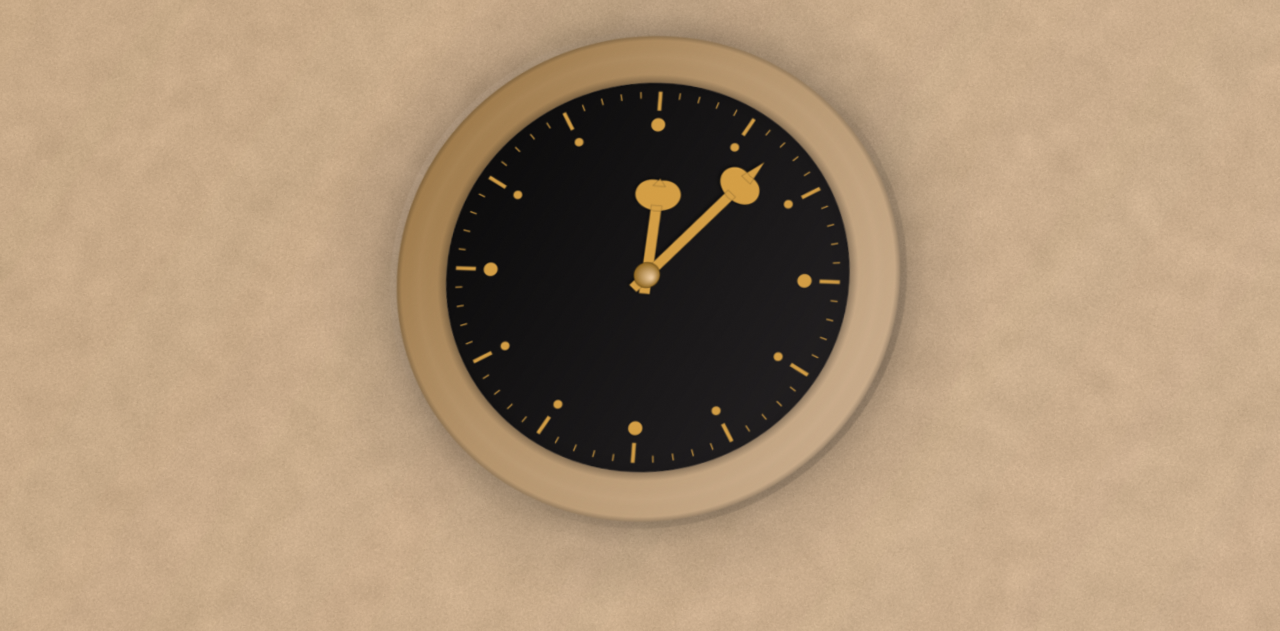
12.07
